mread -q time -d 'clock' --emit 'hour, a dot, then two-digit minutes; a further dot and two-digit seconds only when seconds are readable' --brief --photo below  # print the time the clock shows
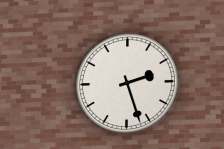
2.27
